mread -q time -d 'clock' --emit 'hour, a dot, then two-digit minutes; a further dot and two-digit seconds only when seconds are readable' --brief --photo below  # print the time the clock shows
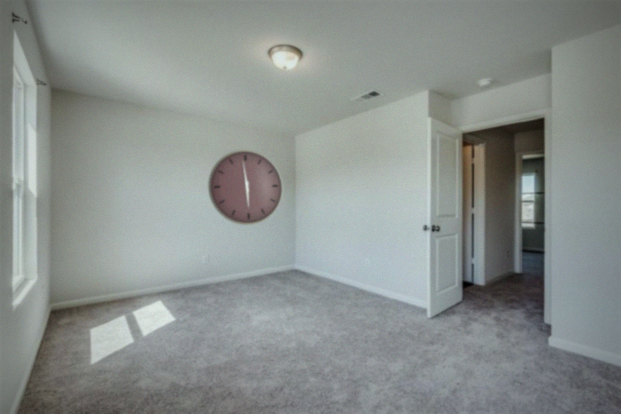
5.59
